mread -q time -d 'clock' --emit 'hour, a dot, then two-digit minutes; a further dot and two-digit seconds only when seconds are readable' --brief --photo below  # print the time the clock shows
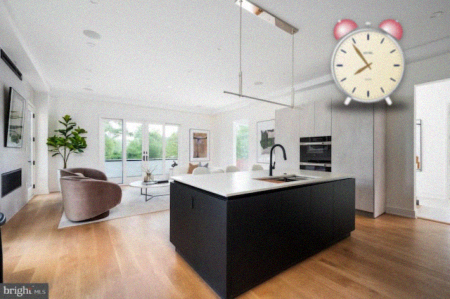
7.54
